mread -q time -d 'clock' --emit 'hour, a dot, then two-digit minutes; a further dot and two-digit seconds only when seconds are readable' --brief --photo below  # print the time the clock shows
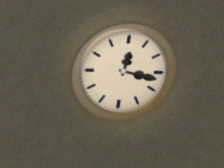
12.17
